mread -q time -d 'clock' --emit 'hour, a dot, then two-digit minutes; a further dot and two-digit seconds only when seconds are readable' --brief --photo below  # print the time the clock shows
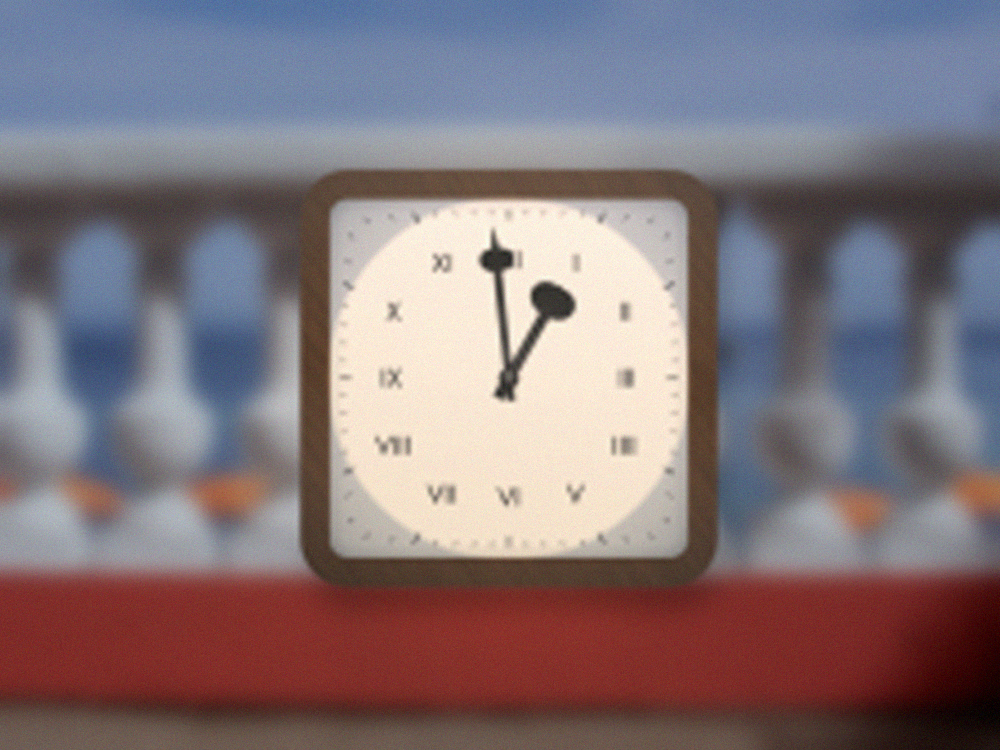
12.59
